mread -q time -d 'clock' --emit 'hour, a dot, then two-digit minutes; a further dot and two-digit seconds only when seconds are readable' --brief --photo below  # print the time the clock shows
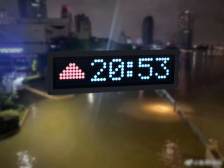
20.53
